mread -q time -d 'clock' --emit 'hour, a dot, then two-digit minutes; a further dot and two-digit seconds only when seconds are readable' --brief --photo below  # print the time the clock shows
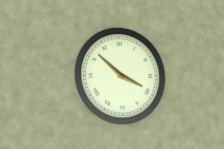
3.52
